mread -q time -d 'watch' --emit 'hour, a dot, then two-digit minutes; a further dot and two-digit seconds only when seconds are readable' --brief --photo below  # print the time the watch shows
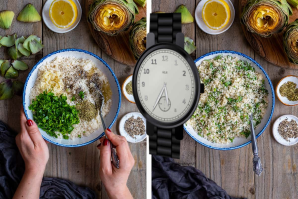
5.35
